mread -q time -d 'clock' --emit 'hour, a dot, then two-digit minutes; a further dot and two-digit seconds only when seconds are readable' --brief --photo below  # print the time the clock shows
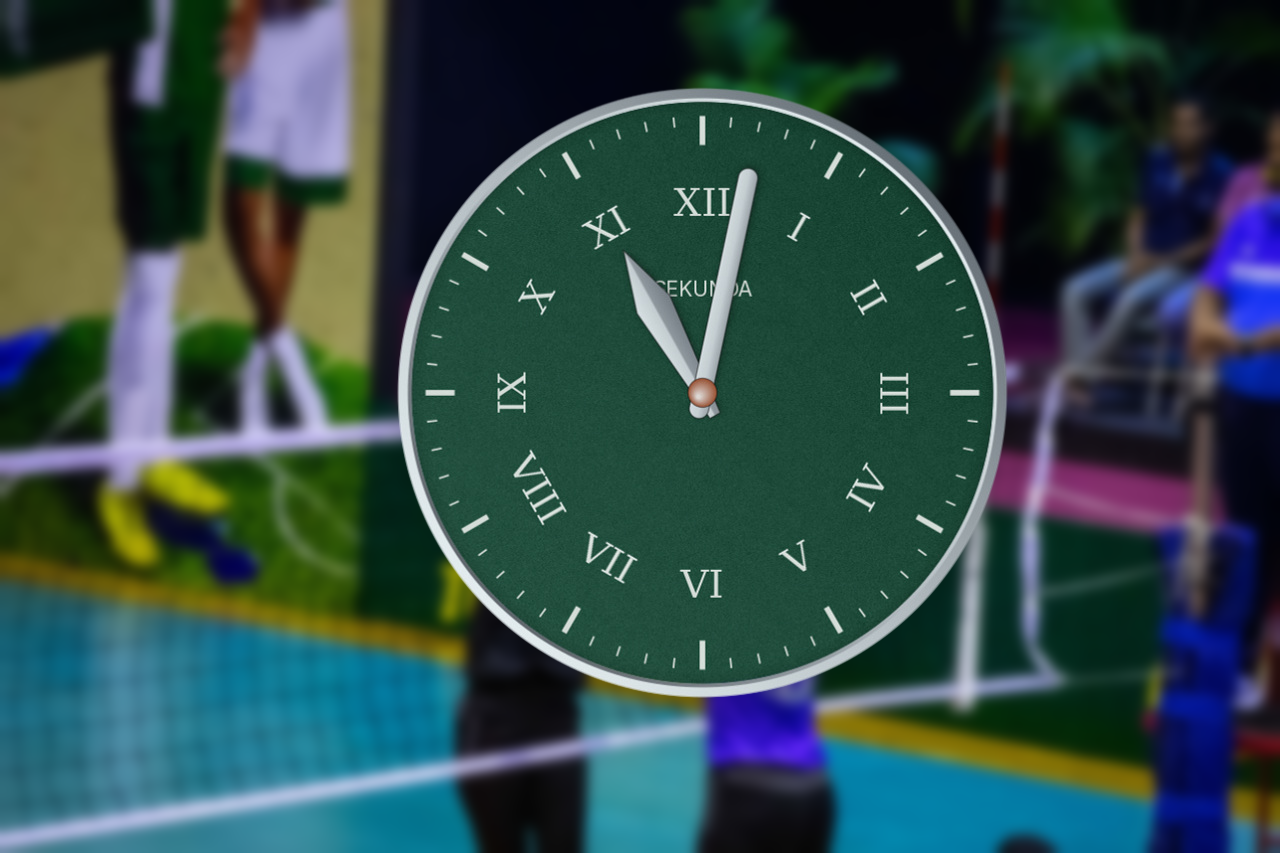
11.02
